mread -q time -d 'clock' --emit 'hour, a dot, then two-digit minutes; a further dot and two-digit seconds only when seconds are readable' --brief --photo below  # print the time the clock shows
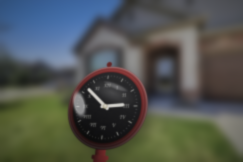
2.52
